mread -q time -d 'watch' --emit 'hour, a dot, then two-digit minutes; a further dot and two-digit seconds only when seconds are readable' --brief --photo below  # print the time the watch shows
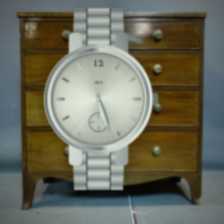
5.27
